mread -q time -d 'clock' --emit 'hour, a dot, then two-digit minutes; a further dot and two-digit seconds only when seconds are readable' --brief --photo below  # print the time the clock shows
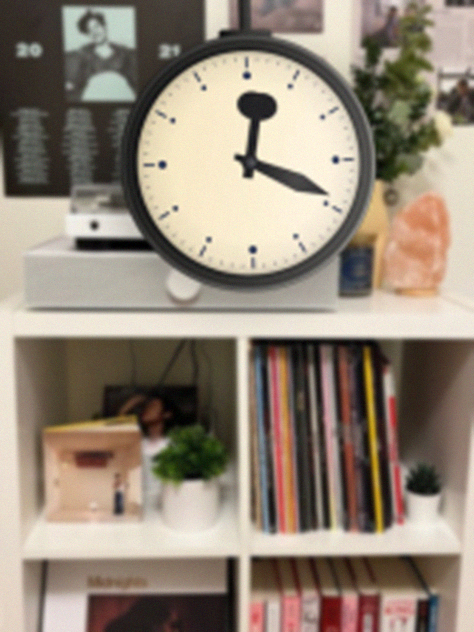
12.19
